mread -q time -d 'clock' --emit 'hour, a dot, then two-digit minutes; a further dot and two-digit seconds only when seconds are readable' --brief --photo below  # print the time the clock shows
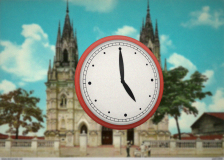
5.00
